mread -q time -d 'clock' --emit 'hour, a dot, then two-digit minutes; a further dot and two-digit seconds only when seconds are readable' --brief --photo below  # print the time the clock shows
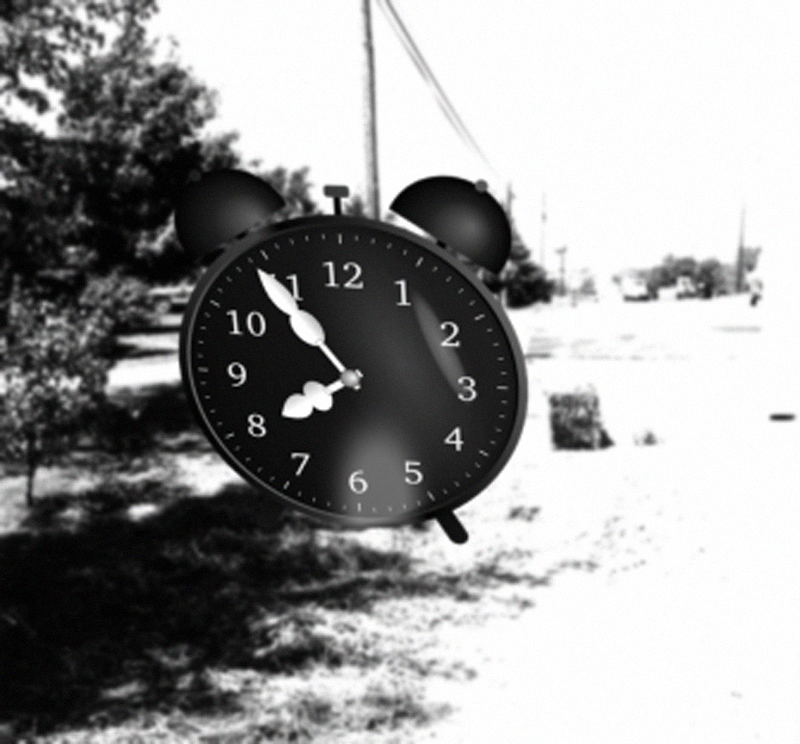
7.54
